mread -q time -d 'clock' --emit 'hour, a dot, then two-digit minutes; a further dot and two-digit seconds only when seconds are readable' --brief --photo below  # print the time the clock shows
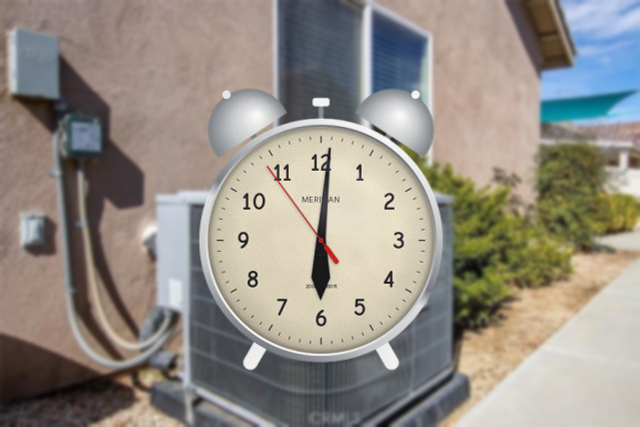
6.00.54
